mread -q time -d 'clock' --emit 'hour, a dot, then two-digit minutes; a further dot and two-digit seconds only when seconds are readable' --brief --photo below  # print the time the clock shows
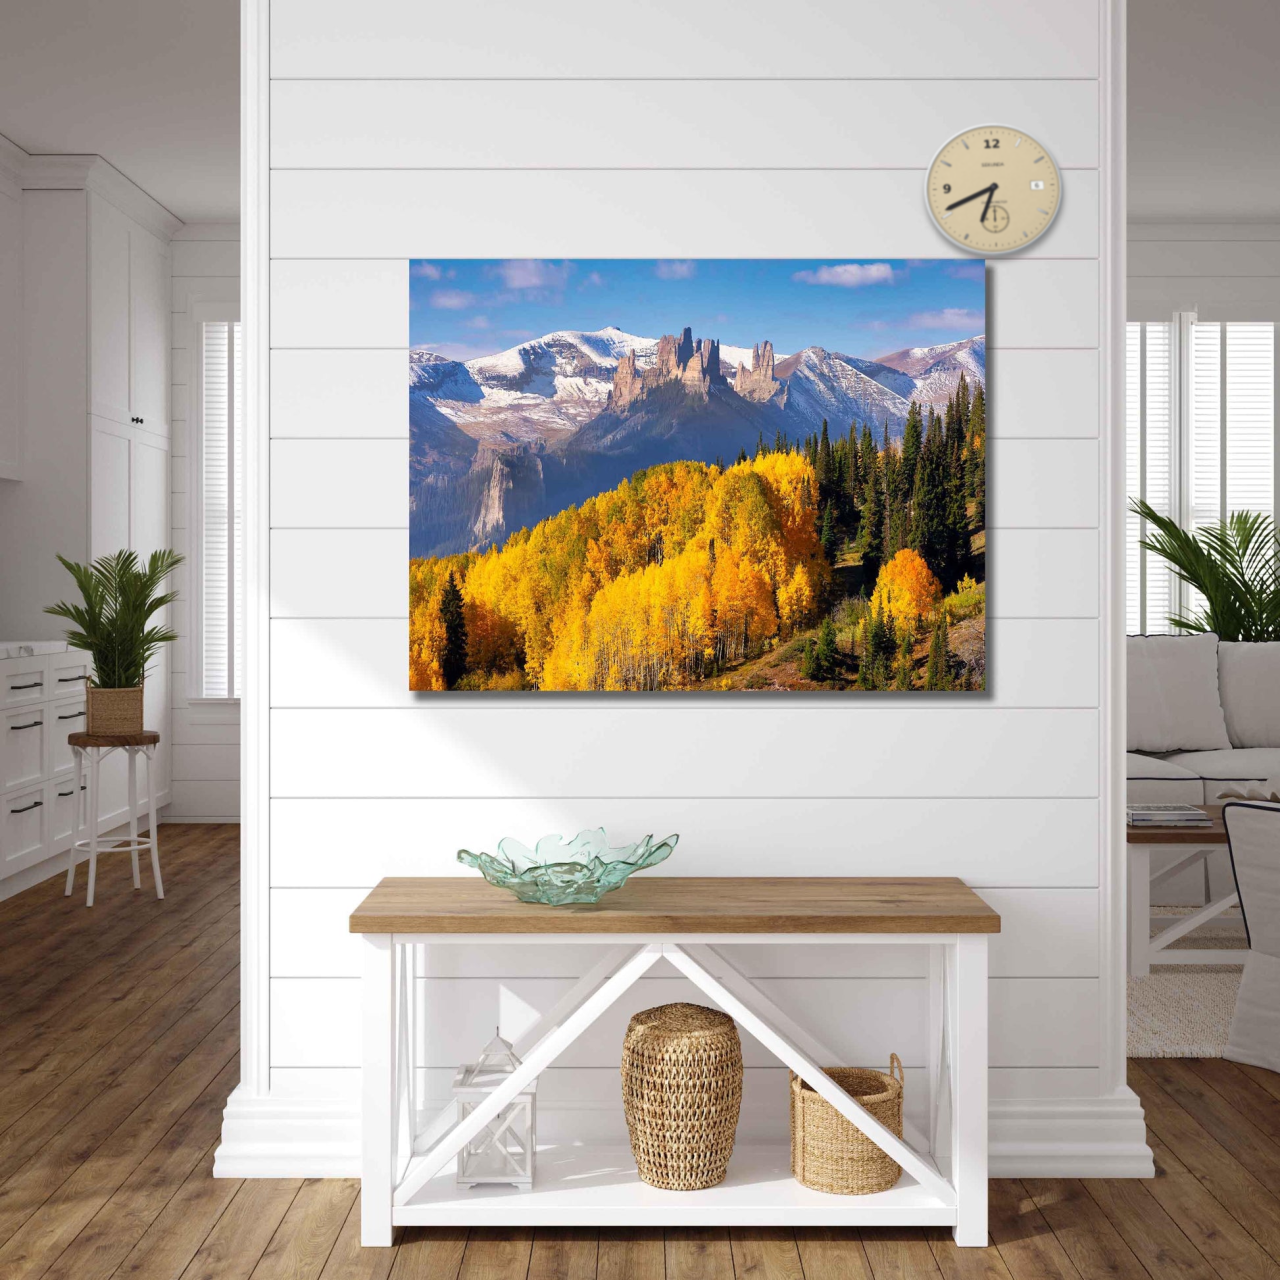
6.41
